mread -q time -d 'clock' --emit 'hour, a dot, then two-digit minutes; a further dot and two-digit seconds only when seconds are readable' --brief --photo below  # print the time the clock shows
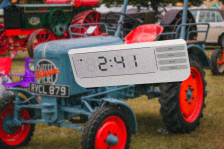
2.41
